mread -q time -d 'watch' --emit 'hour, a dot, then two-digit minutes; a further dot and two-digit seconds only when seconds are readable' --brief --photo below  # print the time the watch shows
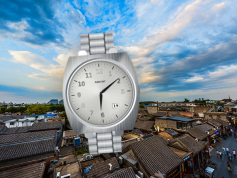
6.09
